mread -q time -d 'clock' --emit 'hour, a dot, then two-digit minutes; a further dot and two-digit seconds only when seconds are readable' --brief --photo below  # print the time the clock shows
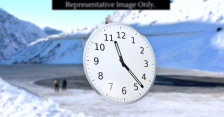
11.23
